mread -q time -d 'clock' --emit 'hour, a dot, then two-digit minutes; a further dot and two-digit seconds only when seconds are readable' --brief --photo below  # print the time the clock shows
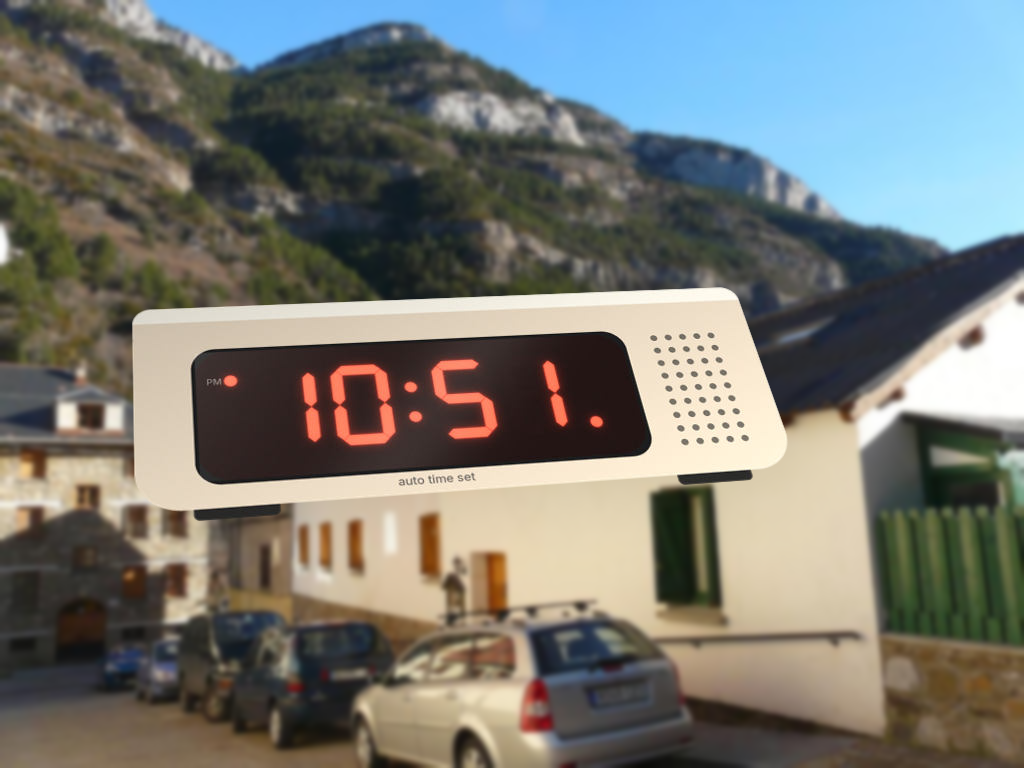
10.51
